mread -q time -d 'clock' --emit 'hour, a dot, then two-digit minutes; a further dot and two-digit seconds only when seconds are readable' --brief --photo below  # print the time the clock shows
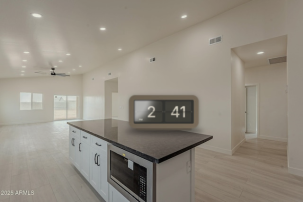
2.41
